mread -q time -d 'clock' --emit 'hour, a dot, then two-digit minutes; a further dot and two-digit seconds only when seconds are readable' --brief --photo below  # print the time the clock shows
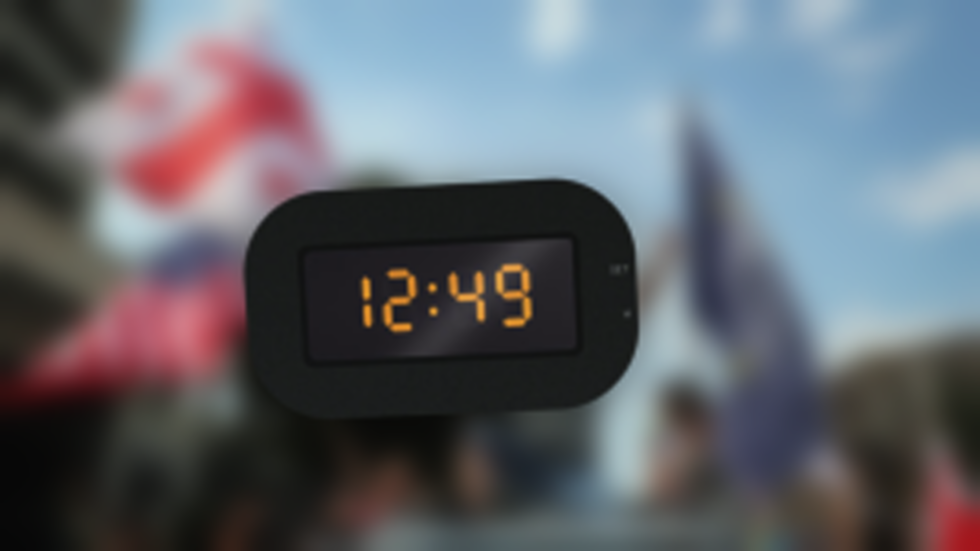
12.49
